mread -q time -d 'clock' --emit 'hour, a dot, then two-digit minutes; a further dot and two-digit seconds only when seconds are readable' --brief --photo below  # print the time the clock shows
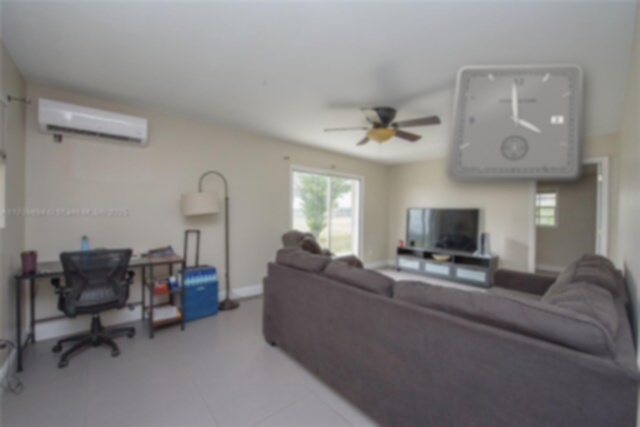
3.59
